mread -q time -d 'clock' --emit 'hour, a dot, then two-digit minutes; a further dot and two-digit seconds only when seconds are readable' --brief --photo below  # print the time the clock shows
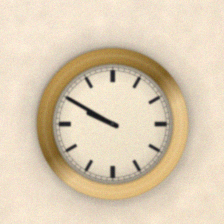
9.50
